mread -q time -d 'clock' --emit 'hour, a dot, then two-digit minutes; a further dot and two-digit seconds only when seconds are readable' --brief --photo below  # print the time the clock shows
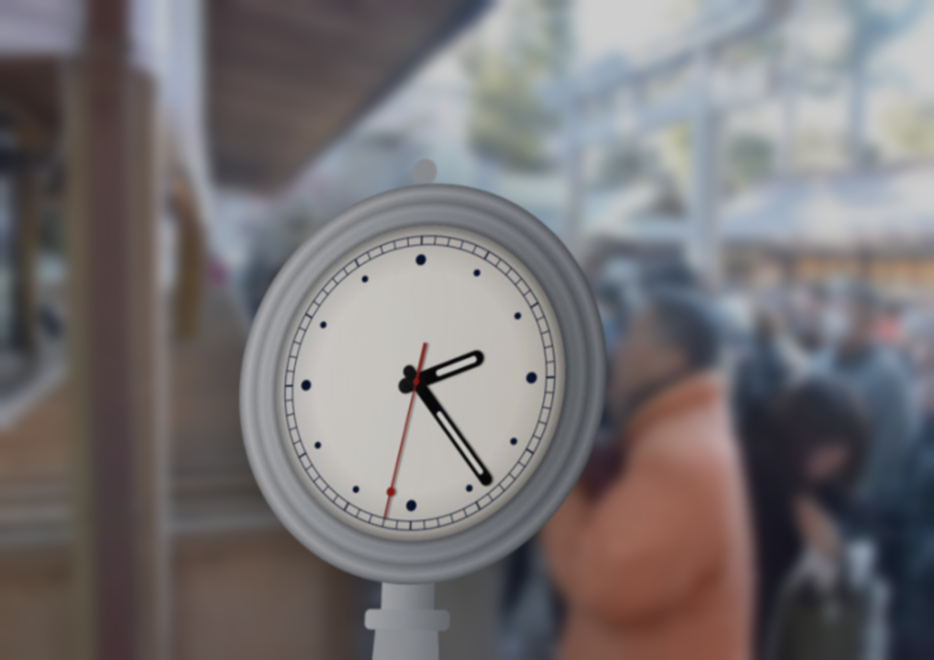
2.23.32
